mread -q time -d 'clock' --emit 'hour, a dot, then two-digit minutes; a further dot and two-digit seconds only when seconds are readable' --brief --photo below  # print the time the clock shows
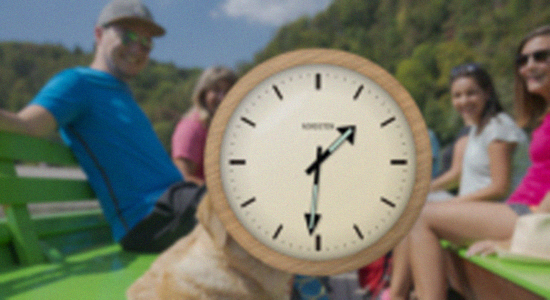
1.31
